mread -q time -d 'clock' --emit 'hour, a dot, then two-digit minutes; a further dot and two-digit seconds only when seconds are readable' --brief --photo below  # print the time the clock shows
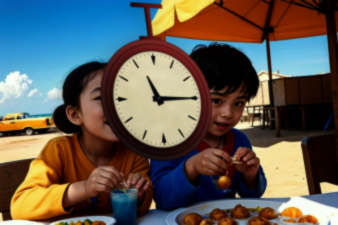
11.15
